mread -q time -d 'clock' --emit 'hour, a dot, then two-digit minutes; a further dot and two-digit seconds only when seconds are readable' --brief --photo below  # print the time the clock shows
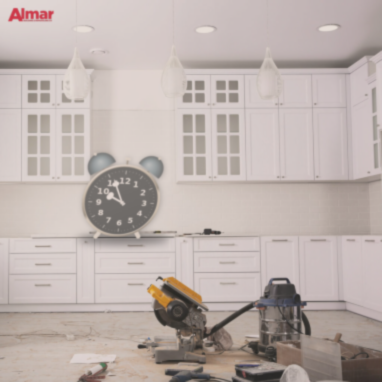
9.56
